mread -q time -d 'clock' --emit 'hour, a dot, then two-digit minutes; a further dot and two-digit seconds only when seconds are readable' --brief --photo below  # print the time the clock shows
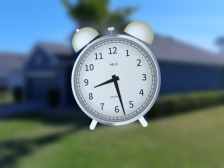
8.28
